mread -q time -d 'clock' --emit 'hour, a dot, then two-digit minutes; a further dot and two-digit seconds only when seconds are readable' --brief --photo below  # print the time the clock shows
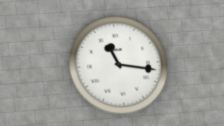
11.17
